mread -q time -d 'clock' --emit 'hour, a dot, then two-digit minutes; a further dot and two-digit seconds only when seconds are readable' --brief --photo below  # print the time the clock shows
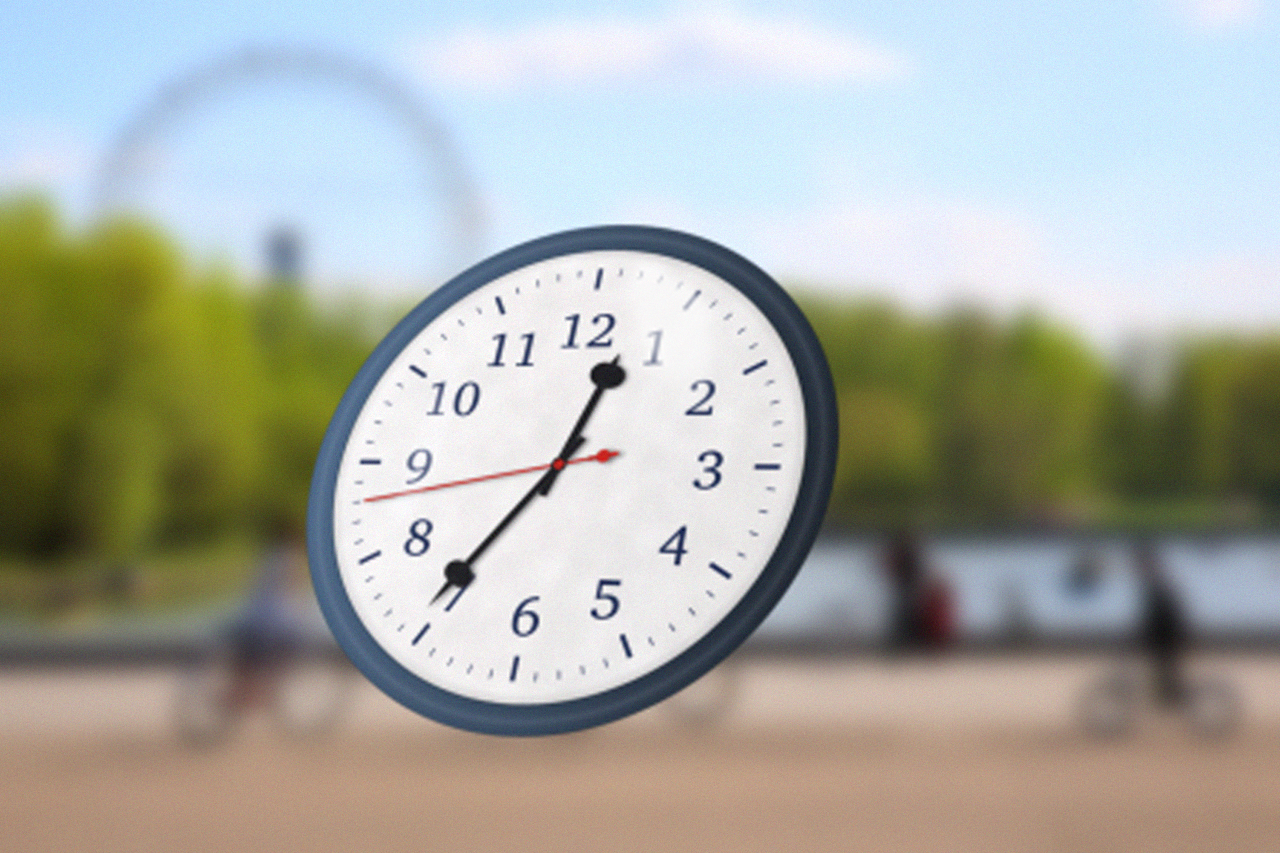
12.35.43
